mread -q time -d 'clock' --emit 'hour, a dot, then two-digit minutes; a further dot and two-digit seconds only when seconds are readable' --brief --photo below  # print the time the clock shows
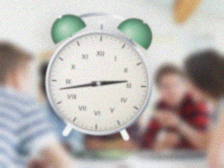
2.43
